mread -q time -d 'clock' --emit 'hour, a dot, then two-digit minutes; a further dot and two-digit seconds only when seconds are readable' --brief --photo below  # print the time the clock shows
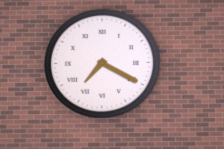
7.20
